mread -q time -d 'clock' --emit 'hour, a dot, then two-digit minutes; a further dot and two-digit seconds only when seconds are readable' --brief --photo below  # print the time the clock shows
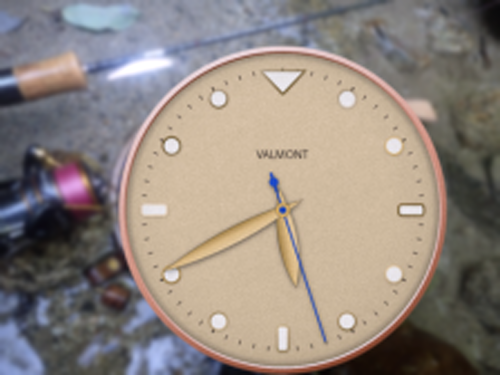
5.40.27
